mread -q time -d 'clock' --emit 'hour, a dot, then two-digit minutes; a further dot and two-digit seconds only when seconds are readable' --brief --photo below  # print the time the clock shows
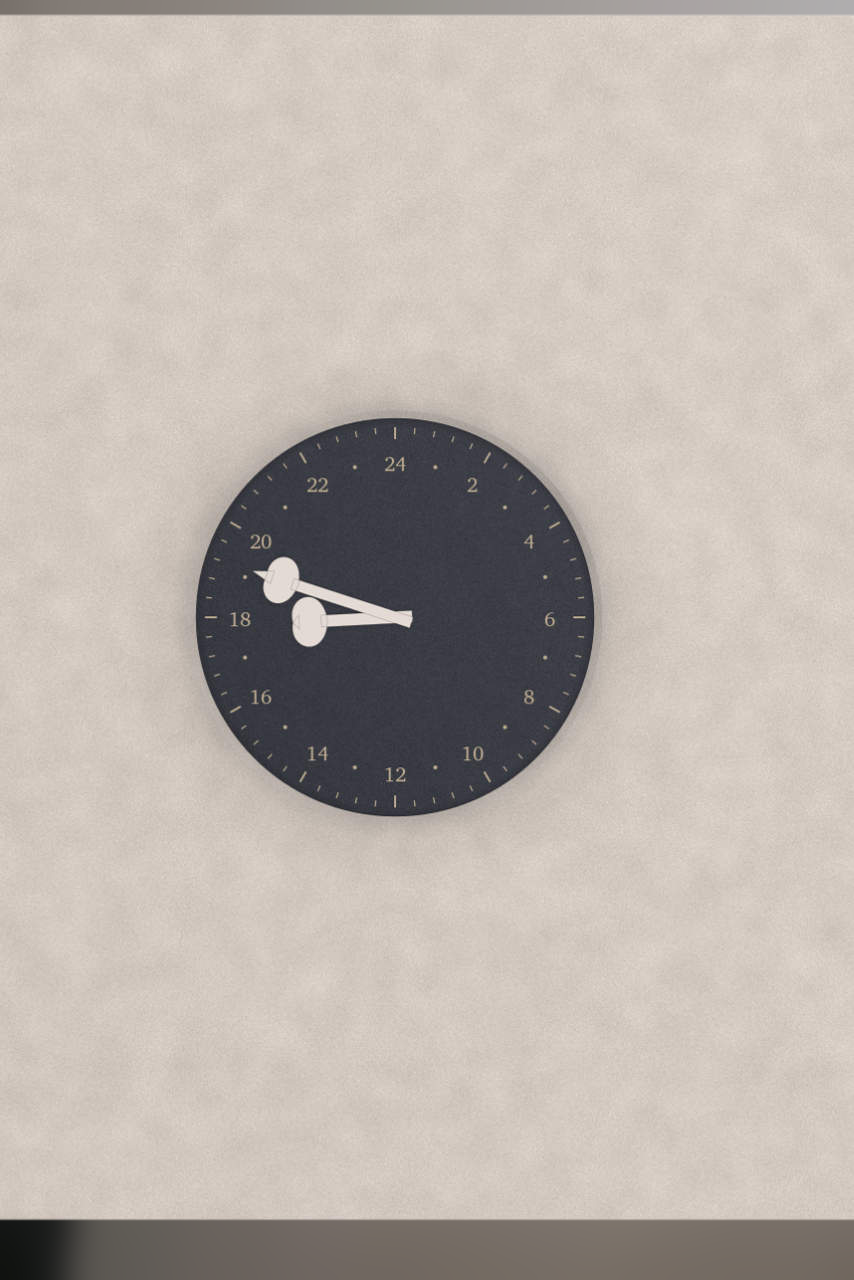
17.48
